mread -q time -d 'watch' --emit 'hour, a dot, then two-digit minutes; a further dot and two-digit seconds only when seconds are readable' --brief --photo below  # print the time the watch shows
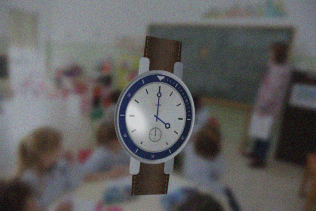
4.00
